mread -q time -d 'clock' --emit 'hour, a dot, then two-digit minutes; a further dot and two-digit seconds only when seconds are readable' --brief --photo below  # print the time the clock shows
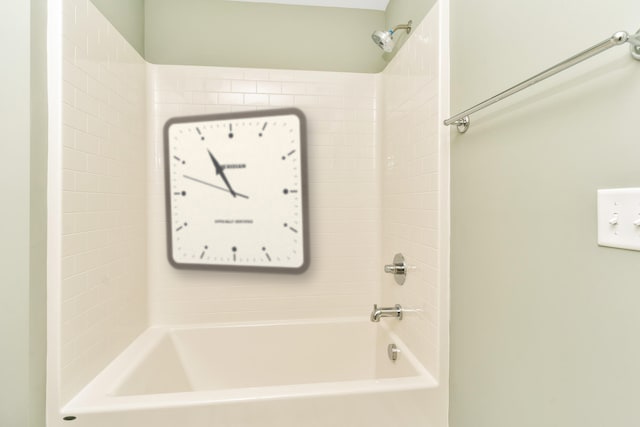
10.54.48
